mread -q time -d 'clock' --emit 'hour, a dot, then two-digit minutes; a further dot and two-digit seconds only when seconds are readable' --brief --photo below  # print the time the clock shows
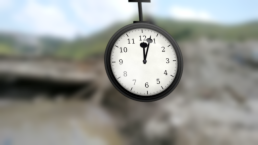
12.03
